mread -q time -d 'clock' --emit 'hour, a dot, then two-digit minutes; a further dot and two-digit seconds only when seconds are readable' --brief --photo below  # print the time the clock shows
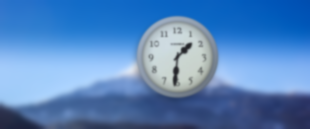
1.31
